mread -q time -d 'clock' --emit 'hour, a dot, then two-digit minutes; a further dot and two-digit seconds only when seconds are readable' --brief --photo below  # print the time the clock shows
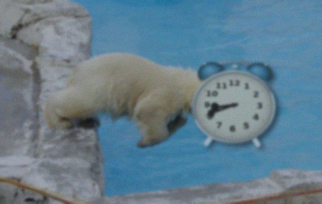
8.41
